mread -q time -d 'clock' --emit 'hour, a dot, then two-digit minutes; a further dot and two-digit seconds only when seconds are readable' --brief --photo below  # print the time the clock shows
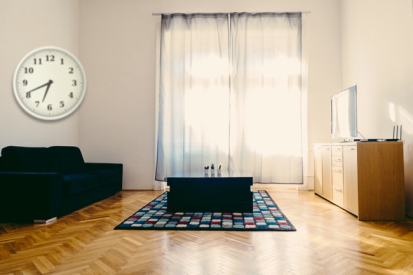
6.41
